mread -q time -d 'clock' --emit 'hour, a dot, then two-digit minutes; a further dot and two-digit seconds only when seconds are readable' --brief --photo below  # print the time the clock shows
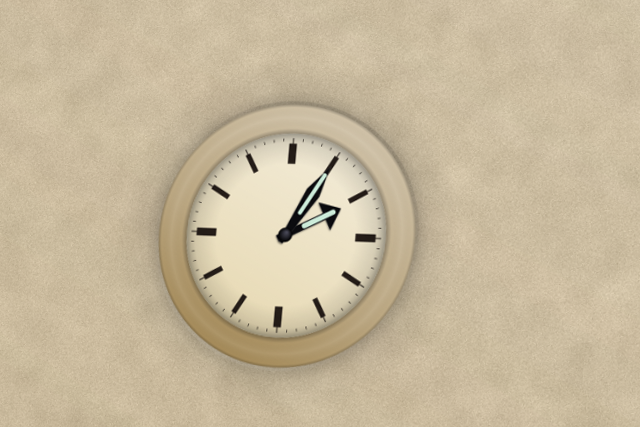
2.05
